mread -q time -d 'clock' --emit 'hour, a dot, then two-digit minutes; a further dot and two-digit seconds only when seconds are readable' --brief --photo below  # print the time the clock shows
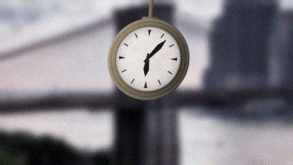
6.07
